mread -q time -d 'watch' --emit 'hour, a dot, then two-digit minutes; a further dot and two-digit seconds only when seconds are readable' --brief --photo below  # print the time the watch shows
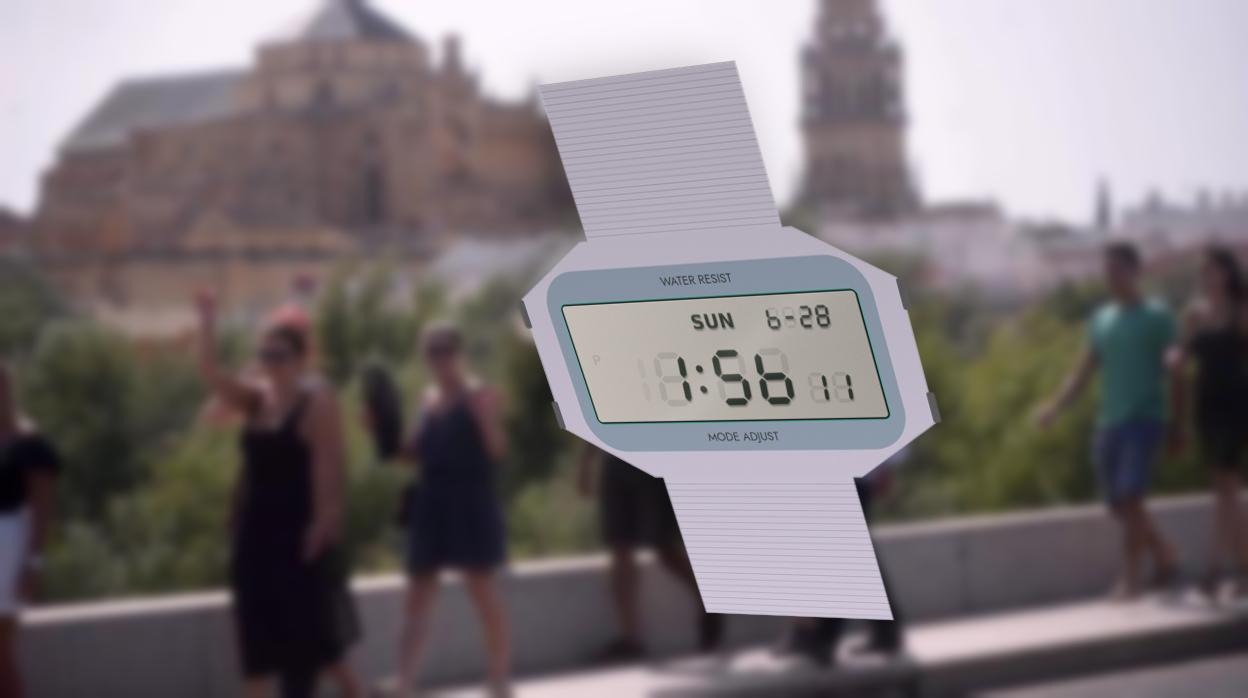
1.56.11
